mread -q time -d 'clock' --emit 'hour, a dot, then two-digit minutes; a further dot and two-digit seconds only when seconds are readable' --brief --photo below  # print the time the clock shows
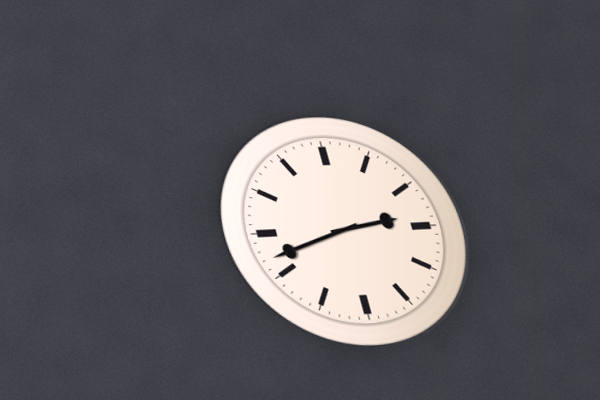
2.42
